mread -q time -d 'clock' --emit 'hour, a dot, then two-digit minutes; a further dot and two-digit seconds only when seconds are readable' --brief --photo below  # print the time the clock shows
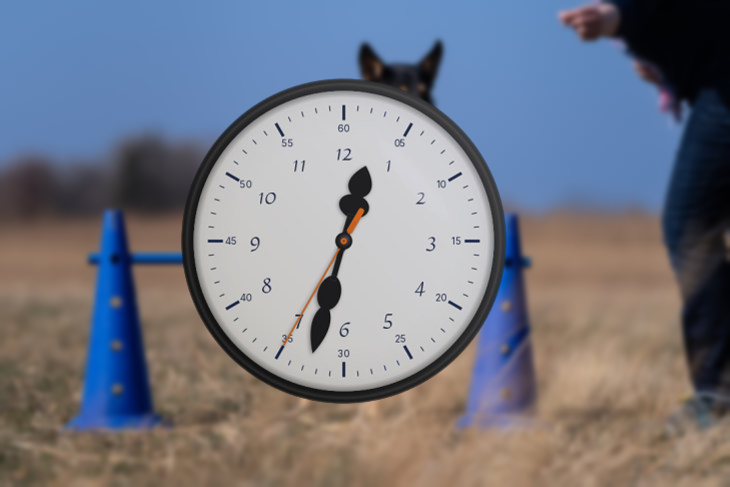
12.32.35
